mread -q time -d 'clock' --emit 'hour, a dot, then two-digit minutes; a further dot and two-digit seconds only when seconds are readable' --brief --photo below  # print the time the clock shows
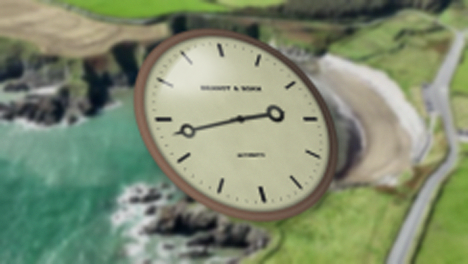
2.43
